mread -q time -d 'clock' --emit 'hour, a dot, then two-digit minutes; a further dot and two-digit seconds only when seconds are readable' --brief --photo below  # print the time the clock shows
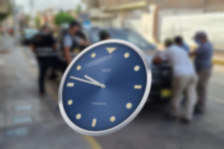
9.47
